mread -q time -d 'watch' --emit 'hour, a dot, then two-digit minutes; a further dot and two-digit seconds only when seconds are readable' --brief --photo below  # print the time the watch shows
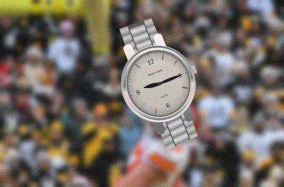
9.15
